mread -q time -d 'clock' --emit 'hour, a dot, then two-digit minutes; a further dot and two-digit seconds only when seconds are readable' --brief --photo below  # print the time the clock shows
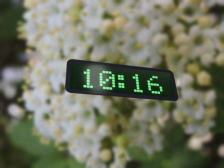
10.16
